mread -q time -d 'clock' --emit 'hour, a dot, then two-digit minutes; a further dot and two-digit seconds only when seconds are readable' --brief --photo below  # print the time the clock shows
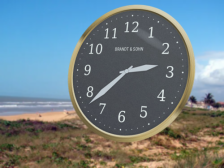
2.38
